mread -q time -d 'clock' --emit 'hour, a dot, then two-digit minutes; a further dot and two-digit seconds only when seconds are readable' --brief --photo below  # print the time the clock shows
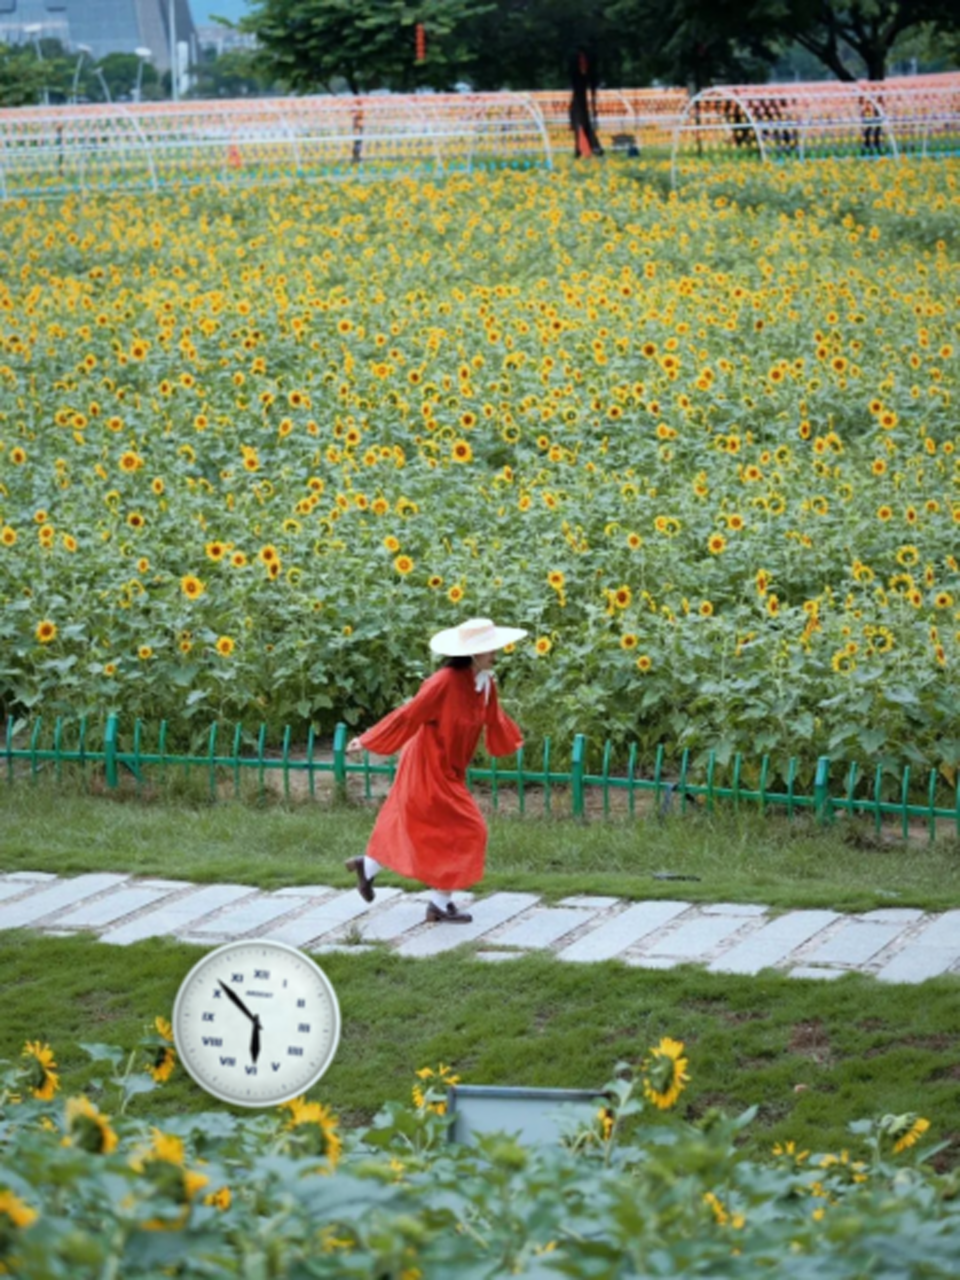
5.52
